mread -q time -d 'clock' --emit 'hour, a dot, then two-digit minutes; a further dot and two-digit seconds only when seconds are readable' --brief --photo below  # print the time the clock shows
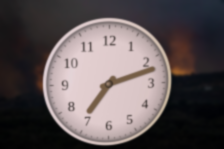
7.12
